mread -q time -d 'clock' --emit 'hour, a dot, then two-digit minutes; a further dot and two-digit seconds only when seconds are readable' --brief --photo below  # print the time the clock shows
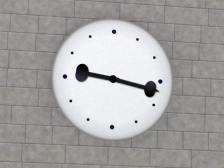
9.17
